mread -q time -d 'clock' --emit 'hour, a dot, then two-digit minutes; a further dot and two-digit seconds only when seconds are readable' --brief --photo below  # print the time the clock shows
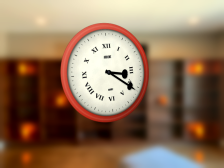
3.21
